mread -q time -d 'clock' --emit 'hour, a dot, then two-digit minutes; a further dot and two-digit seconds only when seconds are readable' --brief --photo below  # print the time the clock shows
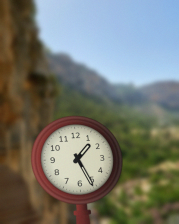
1.26
